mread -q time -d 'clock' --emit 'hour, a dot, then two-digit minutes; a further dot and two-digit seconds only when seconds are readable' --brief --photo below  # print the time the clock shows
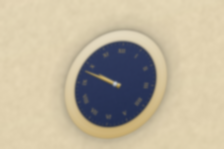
9.48
